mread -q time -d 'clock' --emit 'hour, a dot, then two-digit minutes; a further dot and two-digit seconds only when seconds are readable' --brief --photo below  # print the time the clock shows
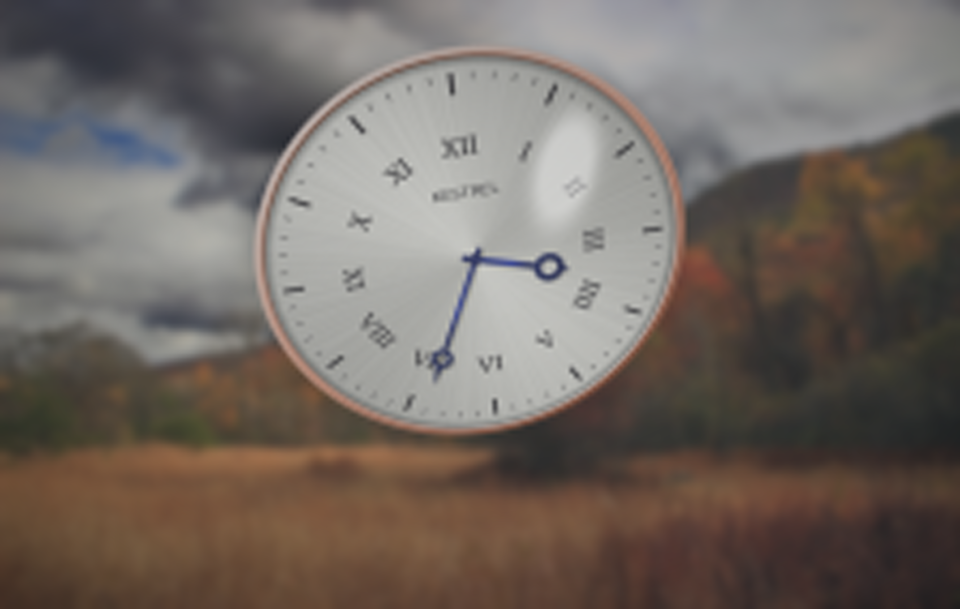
3.34
